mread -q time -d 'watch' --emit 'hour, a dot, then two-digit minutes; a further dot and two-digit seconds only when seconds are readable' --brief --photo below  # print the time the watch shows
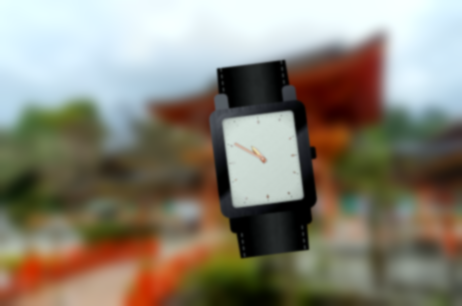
10.51
